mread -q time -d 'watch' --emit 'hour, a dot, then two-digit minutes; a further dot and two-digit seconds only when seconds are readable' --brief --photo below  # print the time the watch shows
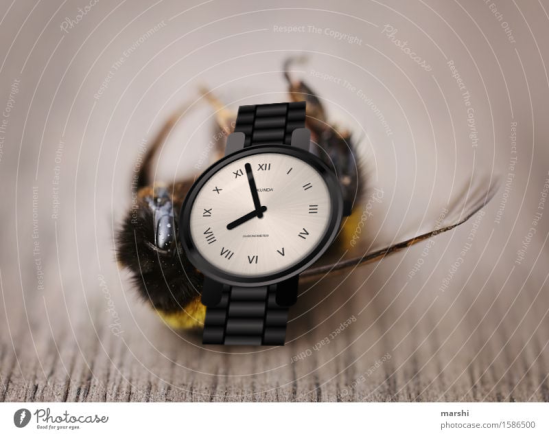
7.57
